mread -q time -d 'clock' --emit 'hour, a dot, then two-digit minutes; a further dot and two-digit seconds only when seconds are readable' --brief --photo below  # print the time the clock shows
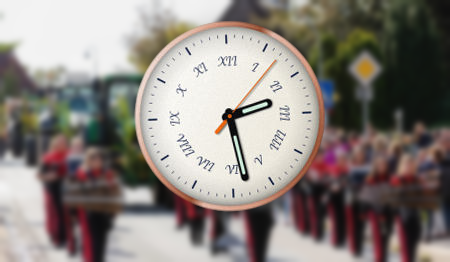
2.28.07
